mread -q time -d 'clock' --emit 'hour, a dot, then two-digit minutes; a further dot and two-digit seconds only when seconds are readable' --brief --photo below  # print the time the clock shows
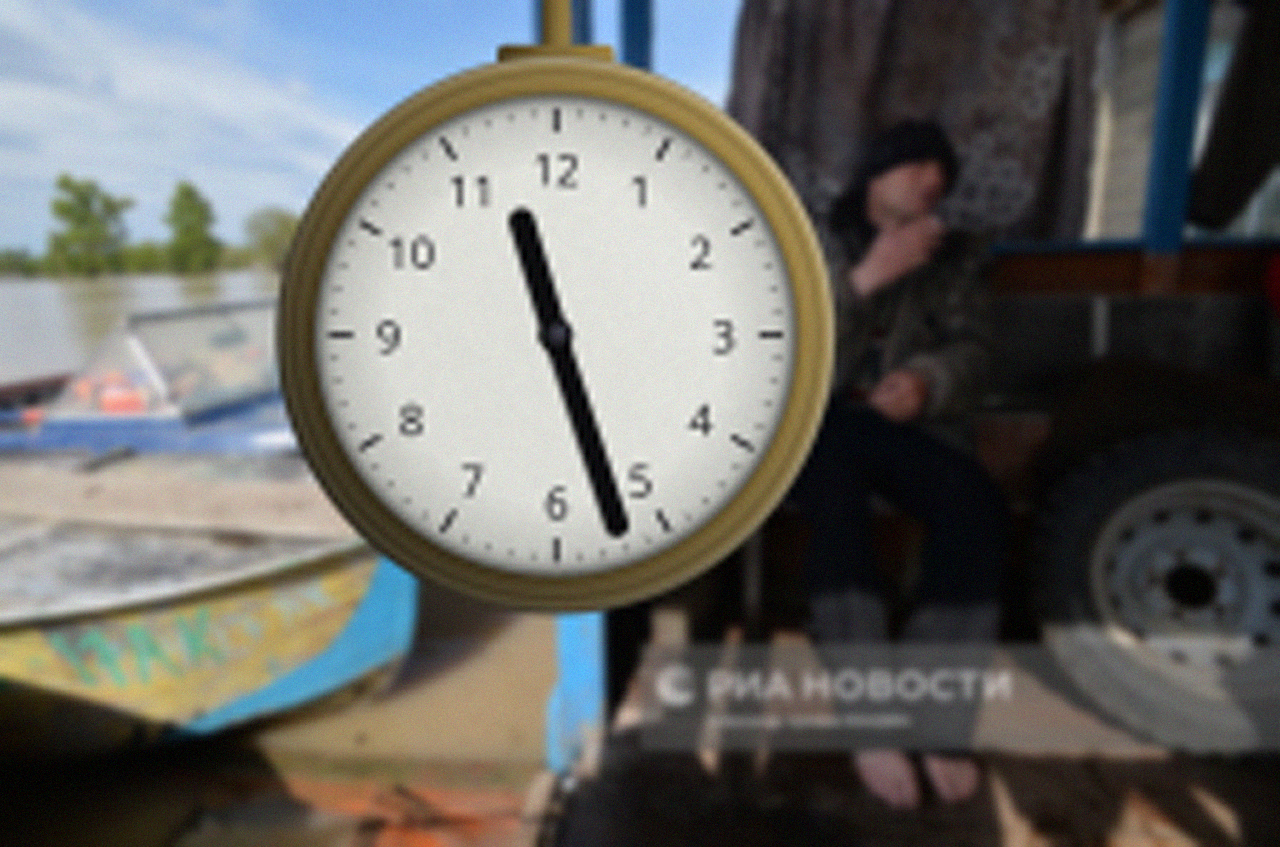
11.27
